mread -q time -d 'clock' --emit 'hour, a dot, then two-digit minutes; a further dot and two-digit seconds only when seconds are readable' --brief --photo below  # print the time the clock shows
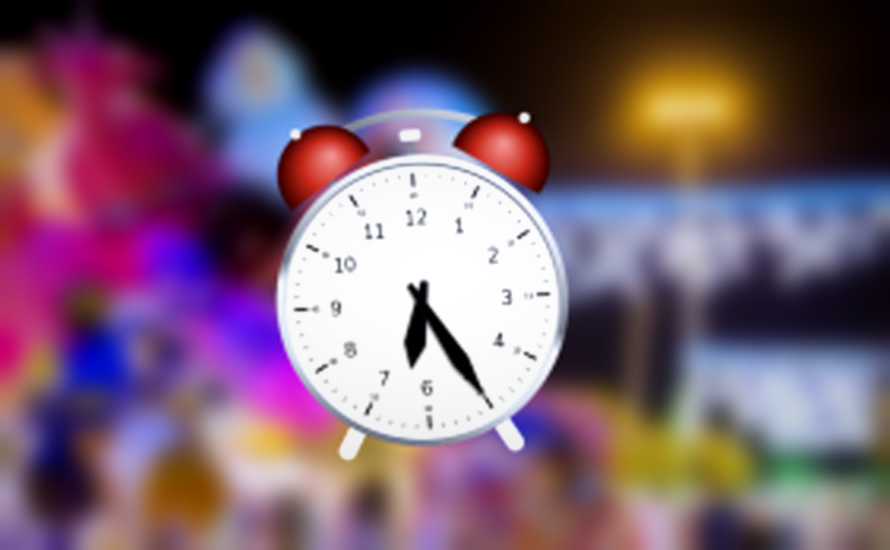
6.25
